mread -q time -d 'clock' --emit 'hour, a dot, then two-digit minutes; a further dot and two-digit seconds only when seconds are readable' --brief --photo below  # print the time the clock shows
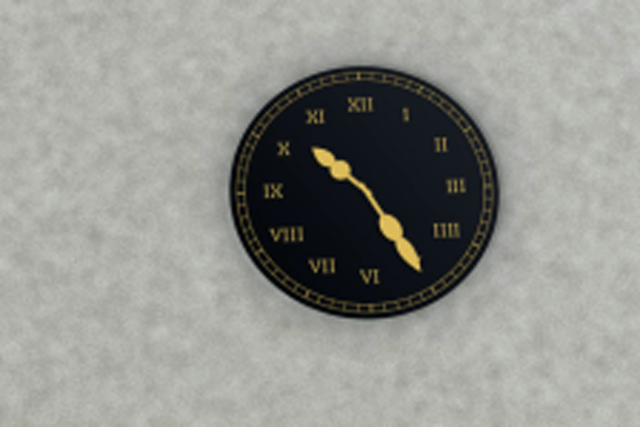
10.25
